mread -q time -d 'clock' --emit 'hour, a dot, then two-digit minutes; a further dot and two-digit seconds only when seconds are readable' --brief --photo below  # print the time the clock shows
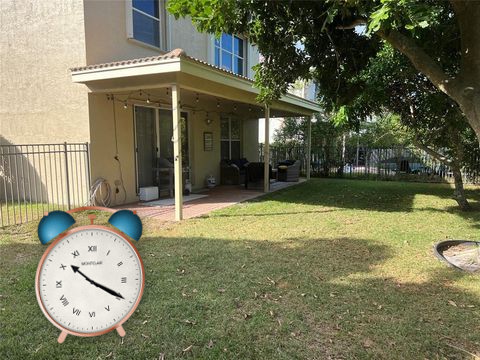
10.20
